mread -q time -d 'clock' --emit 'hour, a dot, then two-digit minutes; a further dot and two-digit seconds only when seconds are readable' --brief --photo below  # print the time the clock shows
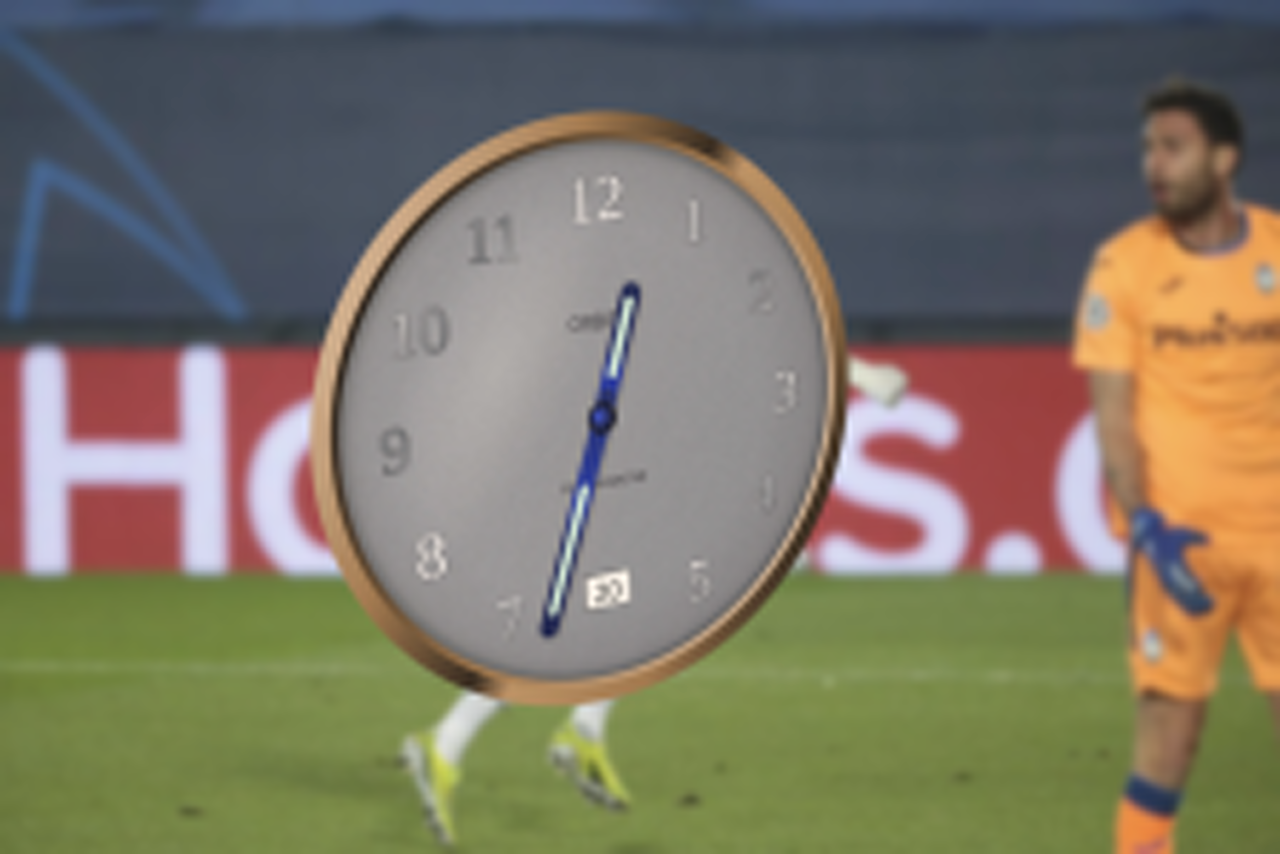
12.33
